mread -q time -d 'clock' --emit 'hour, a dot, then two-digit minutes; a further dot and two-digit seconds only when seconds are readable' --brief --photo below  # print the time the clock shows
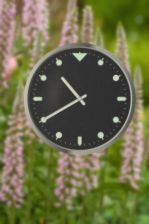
10.40
